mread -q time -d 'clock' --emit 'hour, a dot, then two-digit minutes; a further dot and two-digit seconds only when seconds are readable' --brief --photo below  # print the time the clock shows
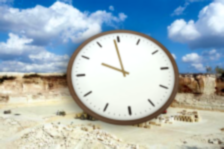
9.59
